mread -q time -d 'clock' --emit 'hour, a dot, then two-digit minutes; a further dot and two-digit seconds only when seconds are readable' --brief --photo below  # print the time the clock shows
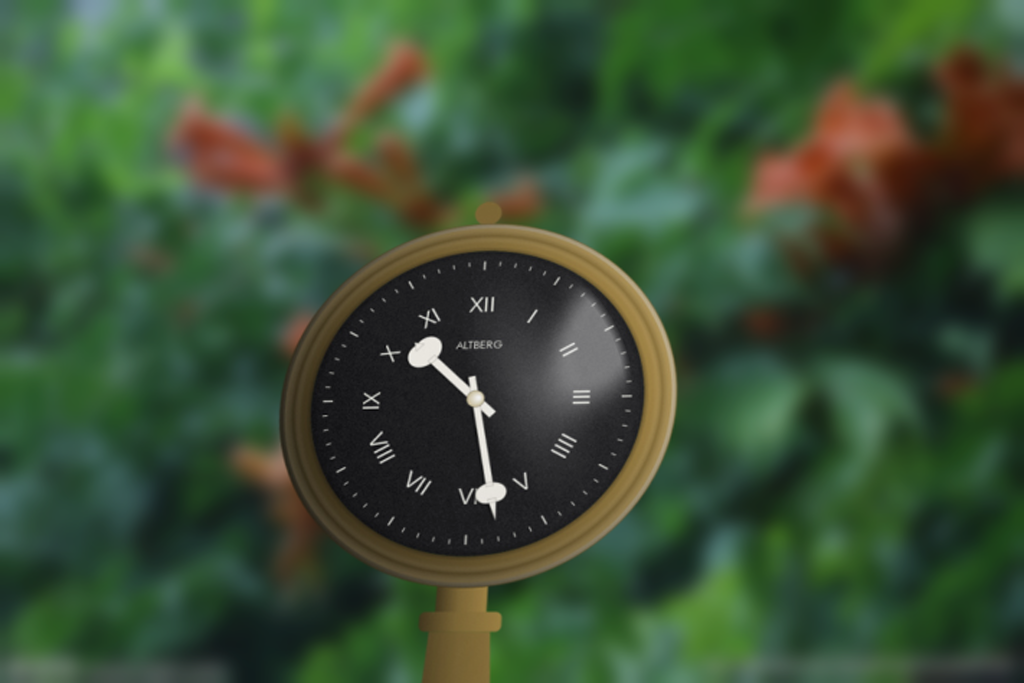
10.28
